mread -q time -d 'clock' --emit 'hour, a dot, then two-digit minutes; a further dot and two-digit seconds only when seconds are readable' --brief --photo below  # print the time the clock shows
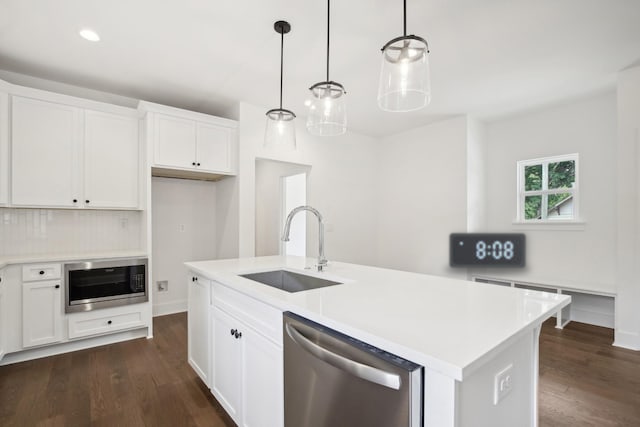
8.08
